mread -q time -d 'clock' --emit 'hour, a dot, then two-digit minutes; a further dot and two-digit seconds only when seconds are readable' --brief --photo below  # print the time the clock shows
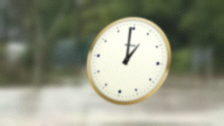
12.59
